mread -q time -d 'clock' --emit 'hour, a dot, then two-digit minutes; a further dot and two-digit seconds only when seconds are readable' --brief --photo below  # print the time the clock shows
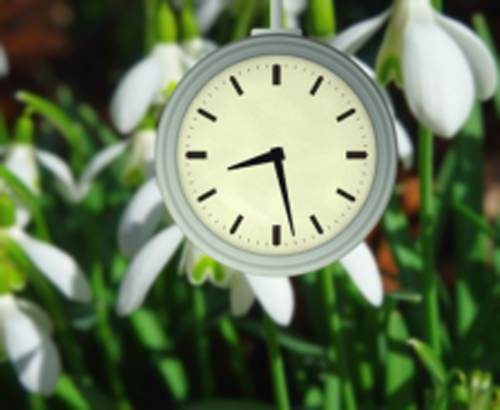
8.28
